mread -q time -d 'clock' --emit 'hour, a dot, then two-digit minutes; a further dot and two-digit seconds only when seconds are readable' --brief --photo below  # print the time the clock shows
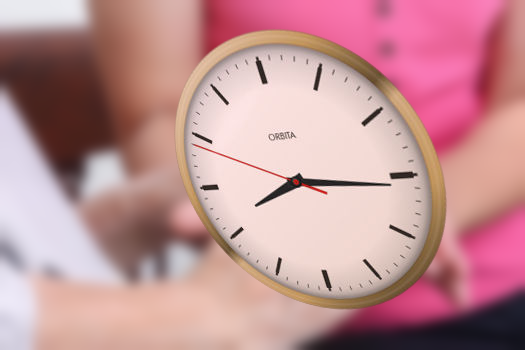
8.15.49
